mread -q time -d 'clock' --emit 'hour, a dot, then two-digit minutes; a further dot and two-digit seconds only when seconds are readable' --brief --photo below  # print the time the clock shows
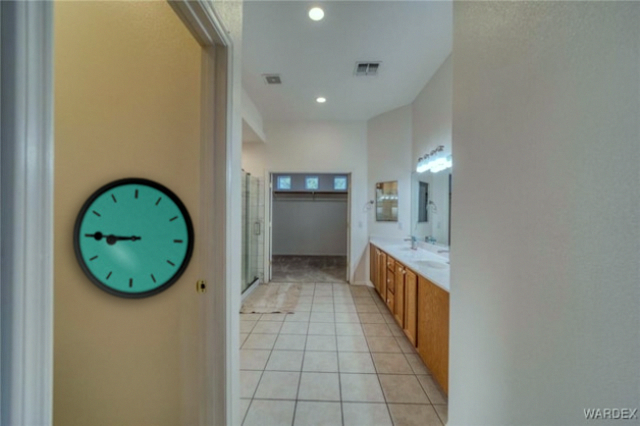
8.45
